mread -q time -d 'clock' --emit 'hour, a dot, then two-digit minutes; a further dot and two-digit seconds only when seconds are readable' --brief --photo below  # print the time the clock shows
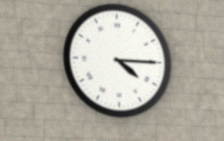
4.15
